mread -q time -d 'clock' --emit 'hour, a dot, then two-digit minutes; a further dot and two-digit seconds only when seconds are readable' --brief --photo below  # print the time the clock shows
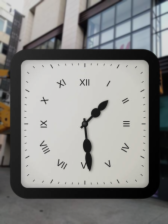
1.29
